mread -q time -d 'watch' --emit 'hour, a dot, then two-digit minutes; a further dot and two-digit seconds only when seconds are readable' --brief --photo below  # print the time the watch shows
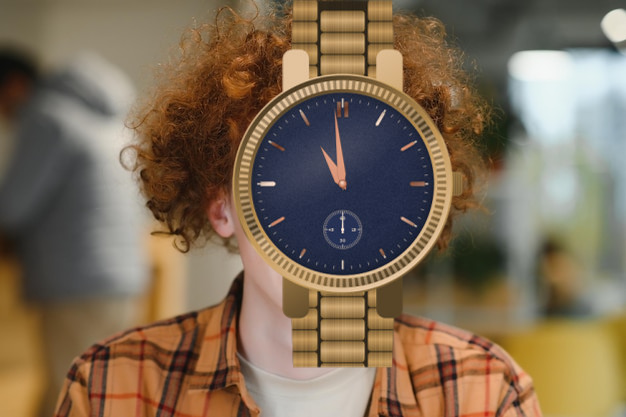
10.59
